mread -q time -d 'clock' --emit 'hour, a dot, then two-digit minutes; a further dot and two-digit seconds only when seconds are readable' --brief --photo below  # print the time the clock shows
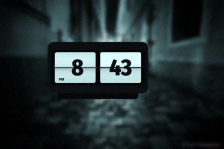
8.43
